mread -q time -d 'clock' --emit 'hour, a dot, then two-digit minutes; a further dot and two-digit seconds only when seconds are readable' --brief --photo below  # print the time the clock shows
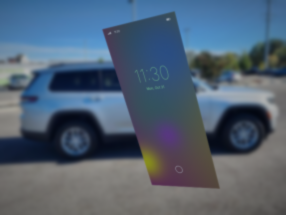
11.30
